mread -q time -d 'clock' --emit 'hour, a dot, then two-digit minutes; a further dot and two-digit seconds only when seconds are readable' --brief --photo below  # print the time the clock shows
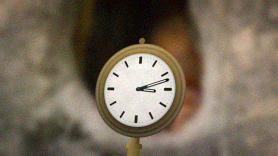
3.12
